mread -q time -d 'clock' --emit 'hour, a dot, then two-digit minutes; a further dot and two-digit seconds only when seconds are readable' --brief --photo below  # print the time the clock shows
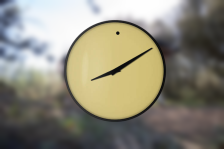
8.09
